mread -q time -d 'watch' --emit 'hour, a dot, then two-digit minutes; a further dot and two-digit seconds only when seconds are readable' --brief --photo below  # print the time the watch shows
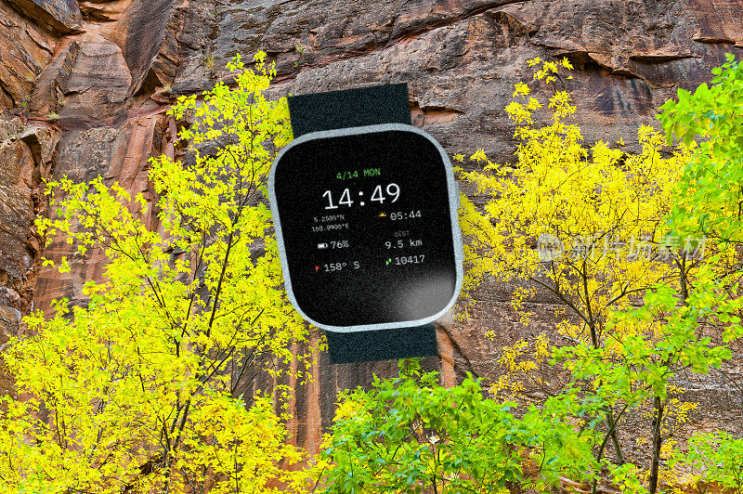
14.49
